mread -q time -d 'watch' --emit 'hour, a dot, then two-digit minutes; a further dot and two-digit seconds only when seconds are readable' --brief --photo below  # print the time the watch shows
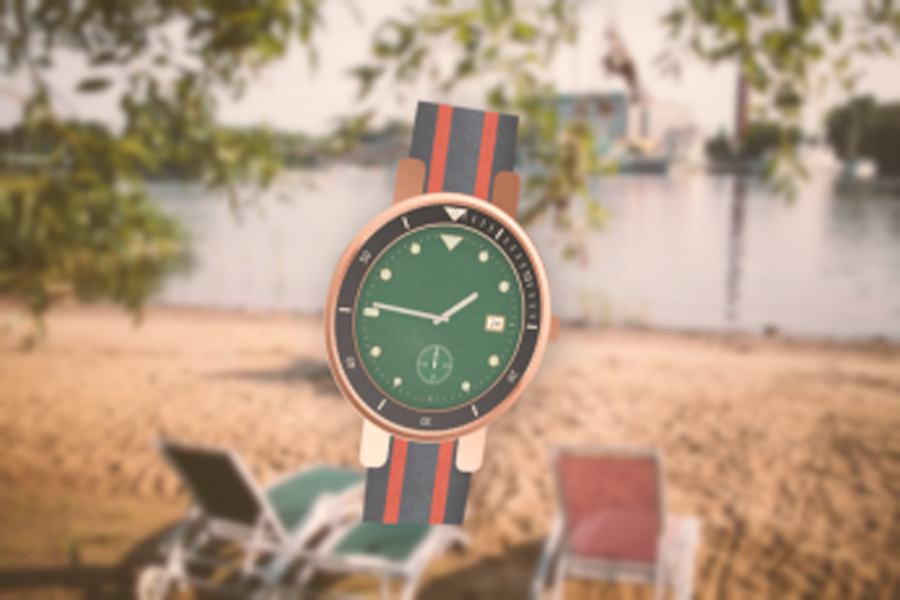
1.46
